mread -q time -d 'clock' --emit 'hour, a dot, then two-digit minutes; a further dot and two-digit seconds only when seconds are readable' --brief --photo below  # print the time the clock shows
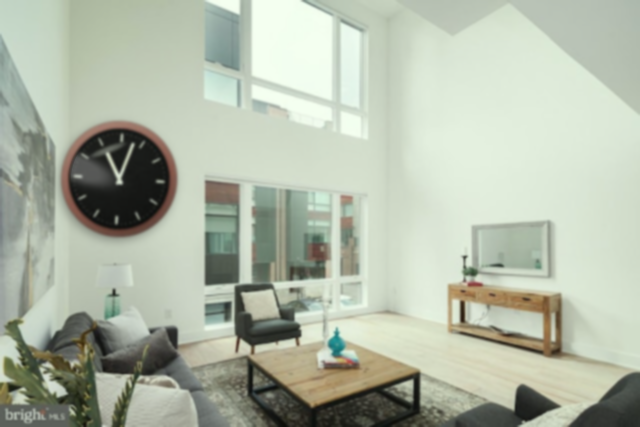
11.03
